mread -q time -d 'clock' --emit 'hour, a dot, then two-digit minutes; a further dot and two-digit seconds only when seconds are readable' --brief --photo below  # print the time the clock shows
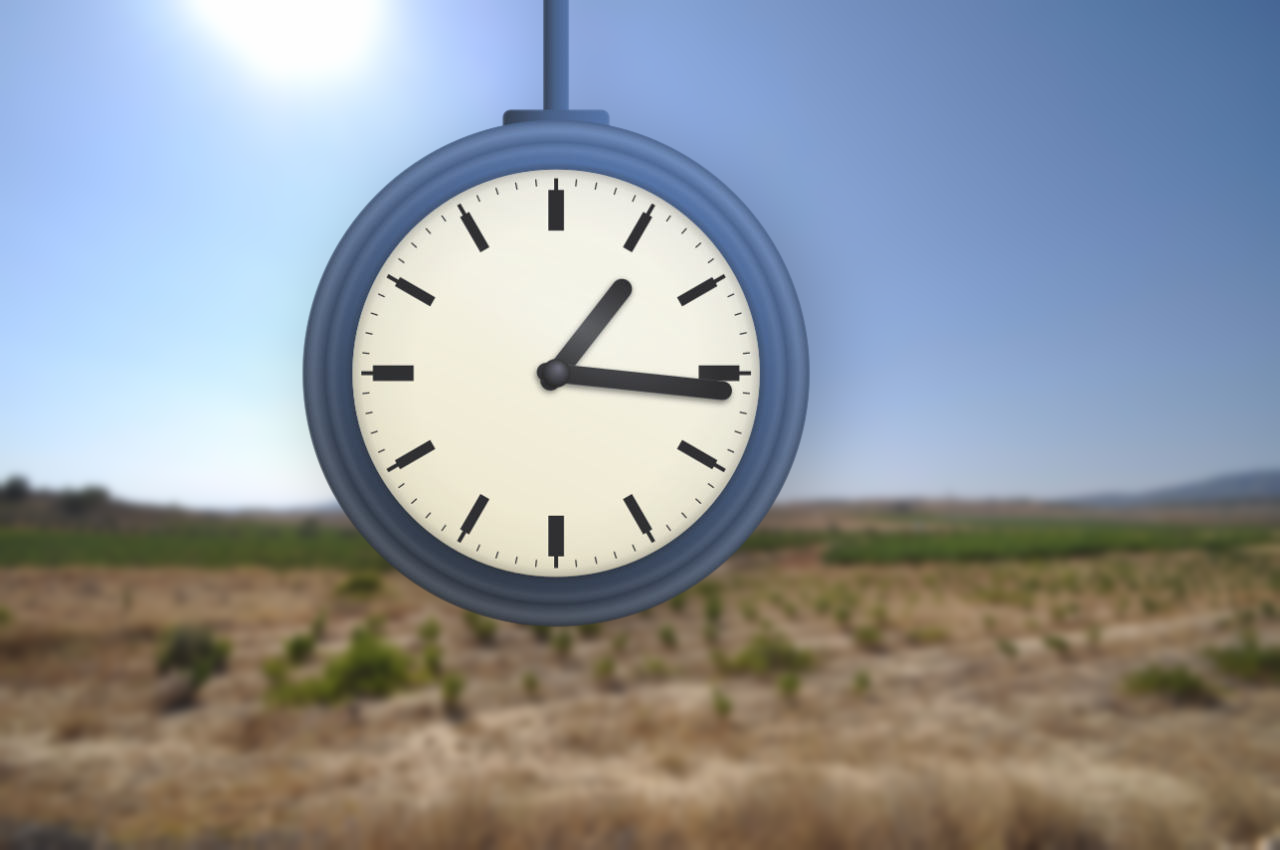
1.16
